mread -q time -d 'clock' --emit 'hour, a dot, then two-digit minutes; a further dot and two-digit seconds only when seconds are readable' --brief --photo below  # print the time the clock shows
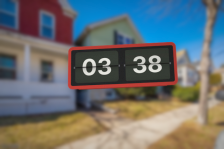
3.38
